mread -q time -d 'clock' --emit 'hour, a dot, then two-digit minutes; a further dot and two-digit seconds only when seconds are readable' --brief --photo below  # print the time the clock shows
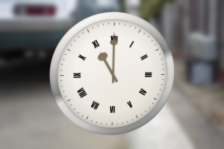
11.00
